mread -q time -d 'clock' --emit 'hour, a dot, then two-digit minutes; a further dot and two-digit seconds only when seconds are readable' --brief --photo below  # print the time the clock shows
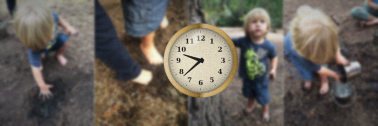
9.38
